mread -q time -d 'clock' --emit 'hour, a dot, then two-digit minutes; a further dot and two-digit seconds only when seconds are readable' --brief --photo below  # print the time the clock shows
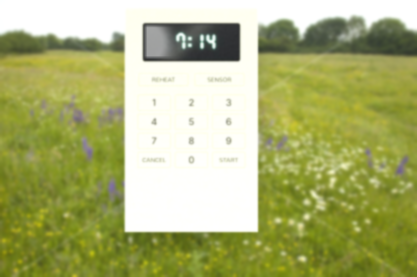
7.14
